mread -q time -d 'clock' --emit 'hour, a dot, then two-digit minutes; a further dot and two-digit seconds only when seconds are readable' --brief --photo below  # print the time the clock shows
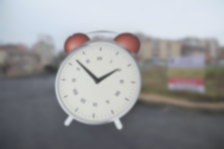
1.52
